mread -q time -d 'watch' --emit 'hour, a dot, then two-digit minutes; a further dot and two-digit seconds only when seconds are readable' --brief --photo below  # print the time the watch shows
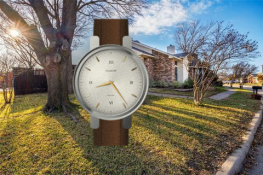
8.24
